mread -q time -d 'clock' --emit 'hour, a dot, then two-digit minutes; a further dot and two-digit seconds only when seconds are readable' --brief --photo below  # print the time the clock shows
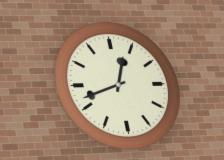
12.42
